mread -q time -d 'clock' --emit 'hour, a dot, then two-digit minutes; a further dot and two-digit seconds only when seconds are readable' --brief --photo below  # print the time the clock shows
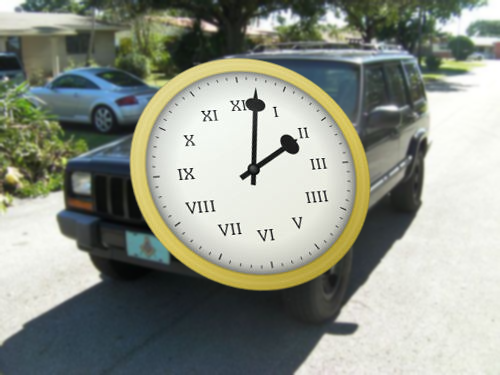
2.02
